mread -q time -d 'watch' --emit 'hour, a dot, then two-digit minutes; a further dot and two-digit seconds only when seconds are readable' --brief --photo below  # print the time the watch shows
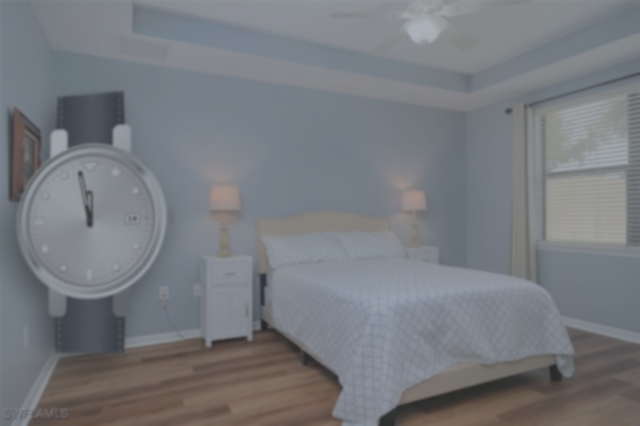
11.58
